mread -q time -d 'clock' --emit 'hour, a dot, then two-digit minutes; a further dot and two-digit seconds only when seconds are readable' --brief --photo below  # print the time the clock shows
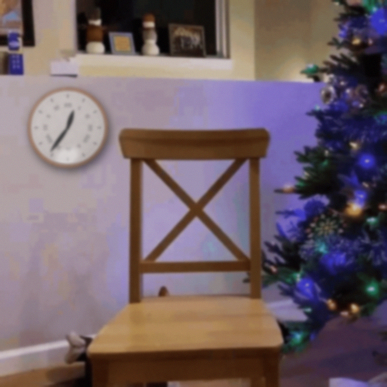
12.36
